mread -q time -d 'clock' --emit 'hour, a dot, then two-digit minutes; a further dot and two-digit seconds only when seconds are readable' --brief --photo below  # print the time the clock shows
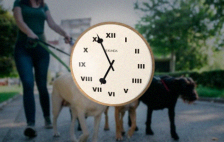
6.56
